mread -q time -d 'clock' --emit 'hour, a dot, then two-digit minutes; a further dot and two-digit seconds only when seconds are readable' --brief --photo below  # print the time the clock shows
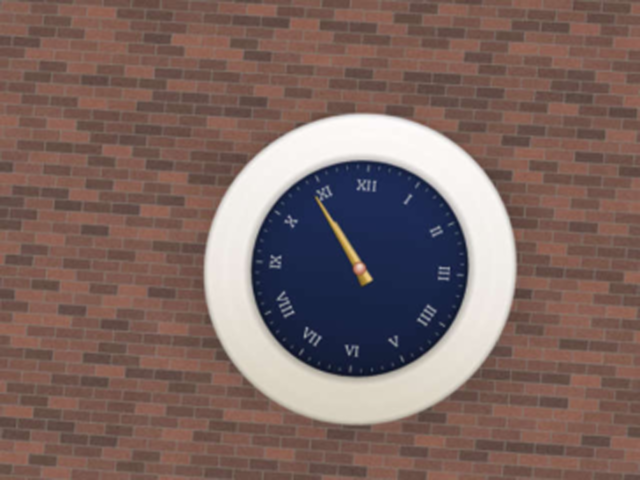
10.54
